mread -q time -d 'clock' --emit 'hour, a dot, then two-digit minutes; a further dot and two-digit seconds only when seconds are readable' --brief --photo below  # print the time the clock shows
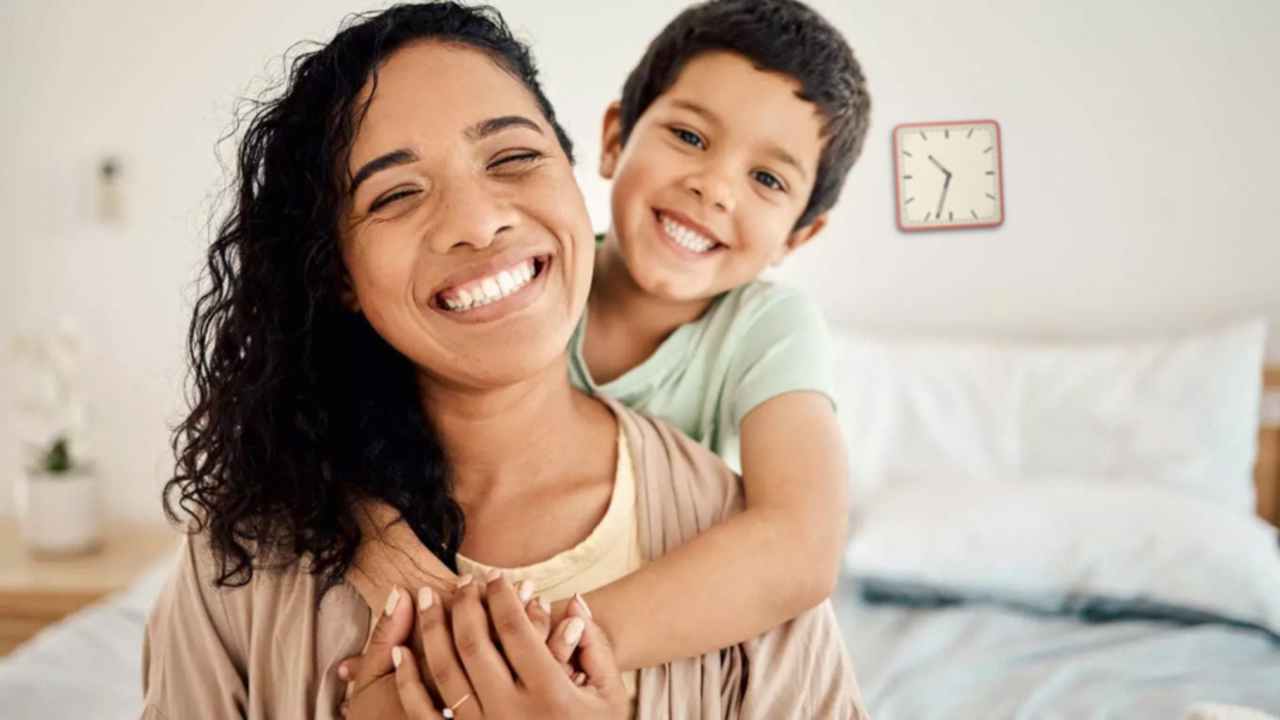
10.33
